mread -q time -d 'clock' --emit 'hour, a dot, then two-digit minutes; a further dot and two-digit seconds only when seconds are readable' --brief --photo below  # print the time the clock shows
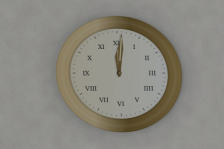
12.01
